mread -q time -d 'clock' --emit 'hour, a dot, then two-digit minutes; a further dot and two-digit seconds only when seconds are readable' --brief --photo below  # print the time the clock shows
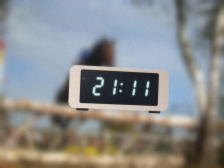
21.11
